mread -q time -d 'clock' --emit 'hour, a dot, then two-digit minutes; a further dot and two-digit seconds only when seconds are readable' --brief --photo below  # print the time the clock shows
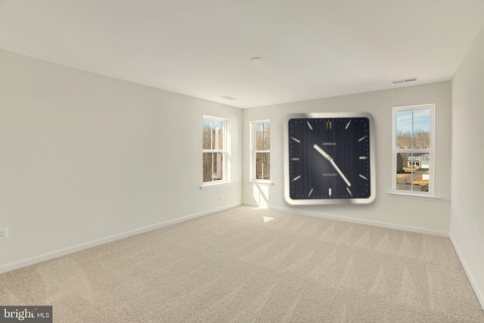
10.24
